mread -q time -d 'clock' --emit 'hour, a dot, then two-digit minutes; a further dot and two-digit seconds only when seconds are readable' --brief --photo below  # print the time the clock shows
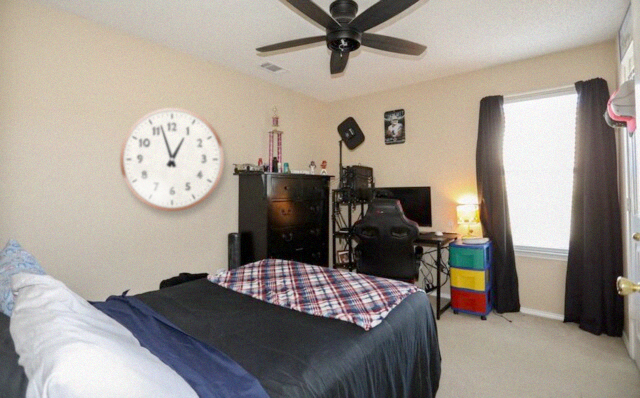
12.57
